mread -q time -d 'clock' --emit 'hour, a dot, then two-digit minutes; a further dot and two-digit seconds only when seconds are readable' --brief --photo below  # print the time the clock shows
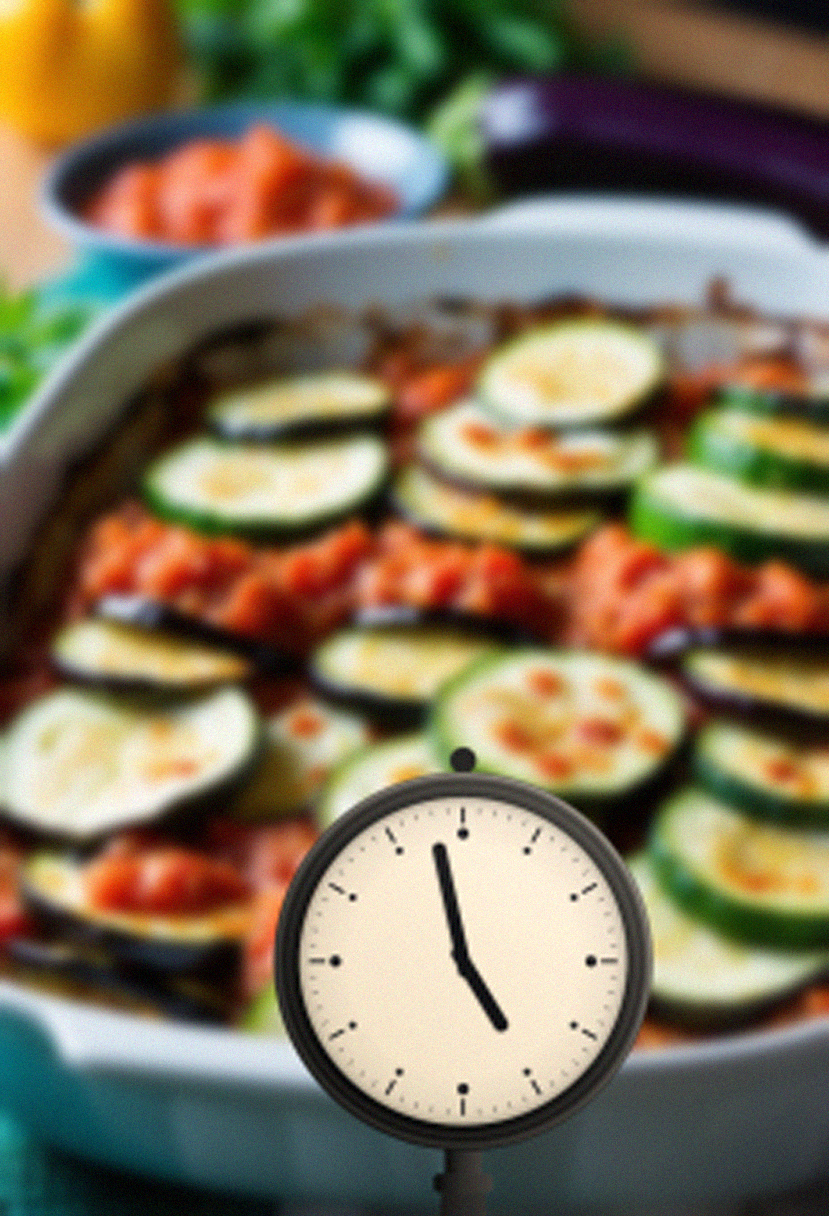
4.58
